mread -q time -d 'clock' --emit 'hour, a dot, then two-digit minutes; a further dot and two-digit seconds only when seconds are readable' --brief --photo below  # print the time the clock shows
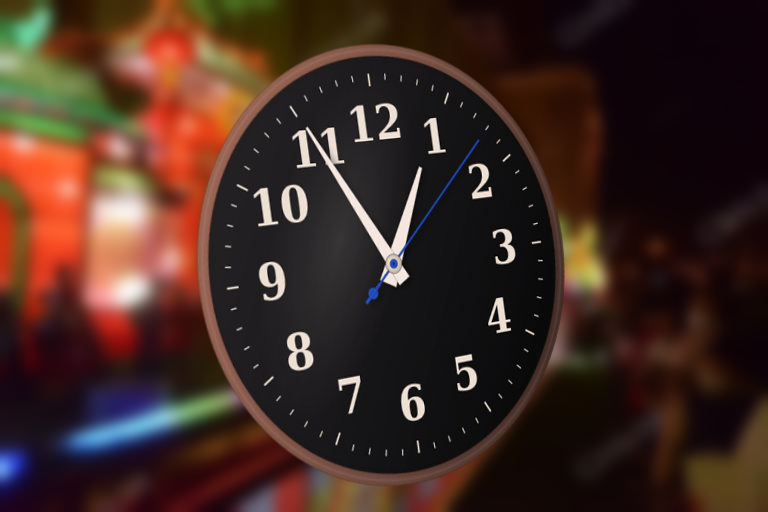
12.55.08
